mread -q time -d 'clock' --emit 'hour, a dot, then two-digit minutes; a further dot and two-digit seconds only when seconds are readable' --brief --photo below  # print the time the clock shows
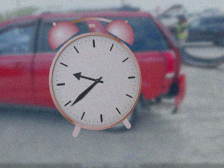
9.39
